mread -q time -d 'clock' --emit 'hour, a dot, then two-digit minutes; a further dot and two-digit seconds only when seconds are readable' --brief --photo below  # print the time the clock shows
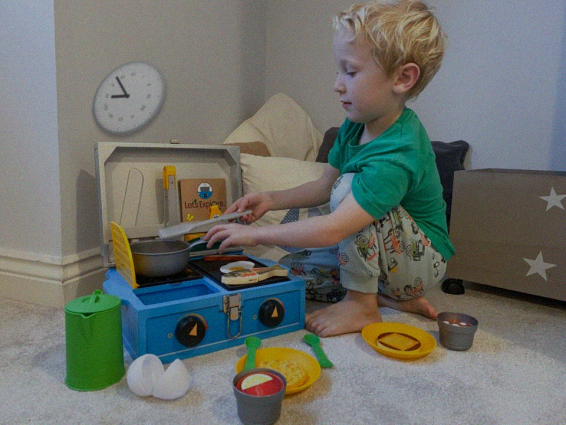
8.53
